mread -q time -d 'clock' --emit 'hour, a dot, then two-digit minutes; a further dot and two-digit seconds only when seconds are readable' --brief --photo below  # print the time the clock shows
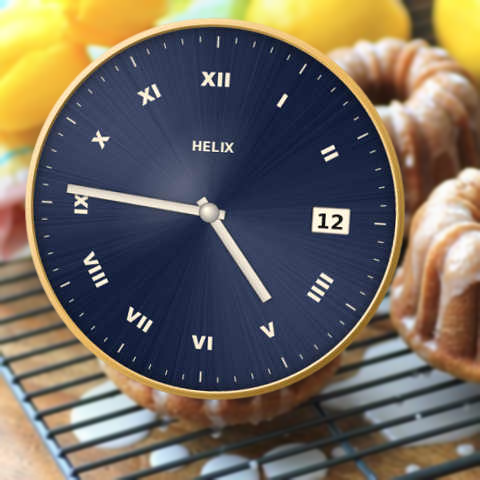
4.46
